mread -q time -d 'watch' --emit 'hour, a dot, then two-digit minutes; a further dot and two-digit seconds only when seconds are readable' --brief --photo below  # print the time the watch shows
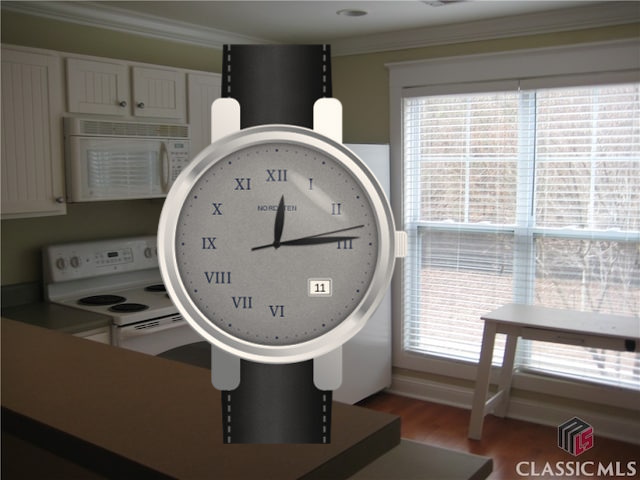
12.14.13
